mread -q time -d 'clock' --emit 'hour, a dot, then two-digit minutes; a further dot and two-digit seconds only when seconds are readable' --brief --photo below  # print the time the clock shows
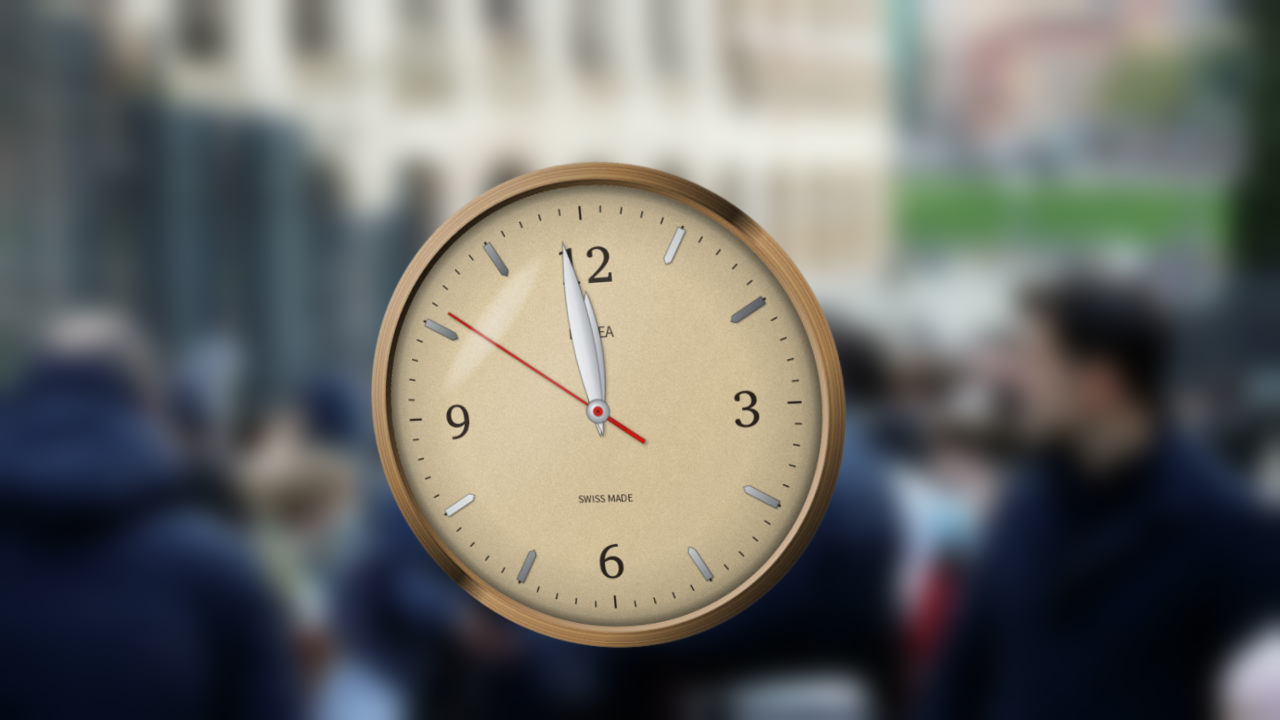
11.58.51
